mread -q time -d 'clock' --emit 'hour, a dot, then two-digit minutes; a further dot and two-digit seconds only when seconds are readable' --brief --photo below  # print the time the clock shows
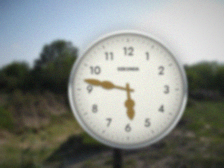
5.47
